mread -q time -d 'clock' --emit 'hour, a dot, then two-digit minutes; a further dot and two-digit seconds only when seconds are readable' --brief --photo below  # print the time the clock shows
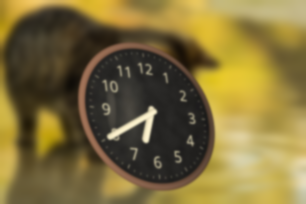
6.40
